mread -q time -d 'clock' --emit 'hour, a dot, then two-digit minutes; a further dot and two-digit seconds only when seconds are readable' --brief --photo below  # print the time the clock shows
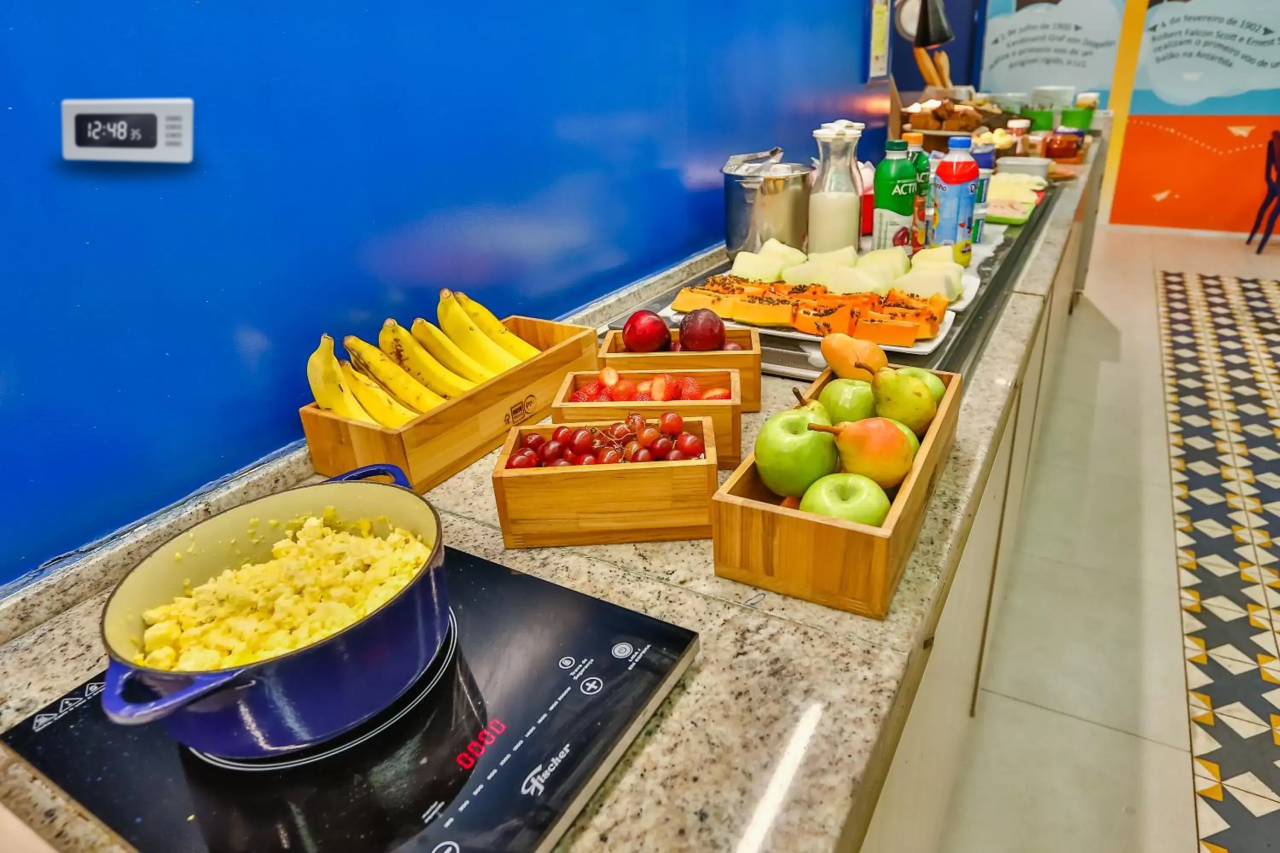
12.48
